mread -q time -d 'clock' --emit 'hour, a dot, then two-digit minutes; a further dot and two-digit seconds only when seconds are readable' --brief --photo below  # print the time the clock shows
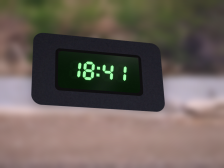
18.41
